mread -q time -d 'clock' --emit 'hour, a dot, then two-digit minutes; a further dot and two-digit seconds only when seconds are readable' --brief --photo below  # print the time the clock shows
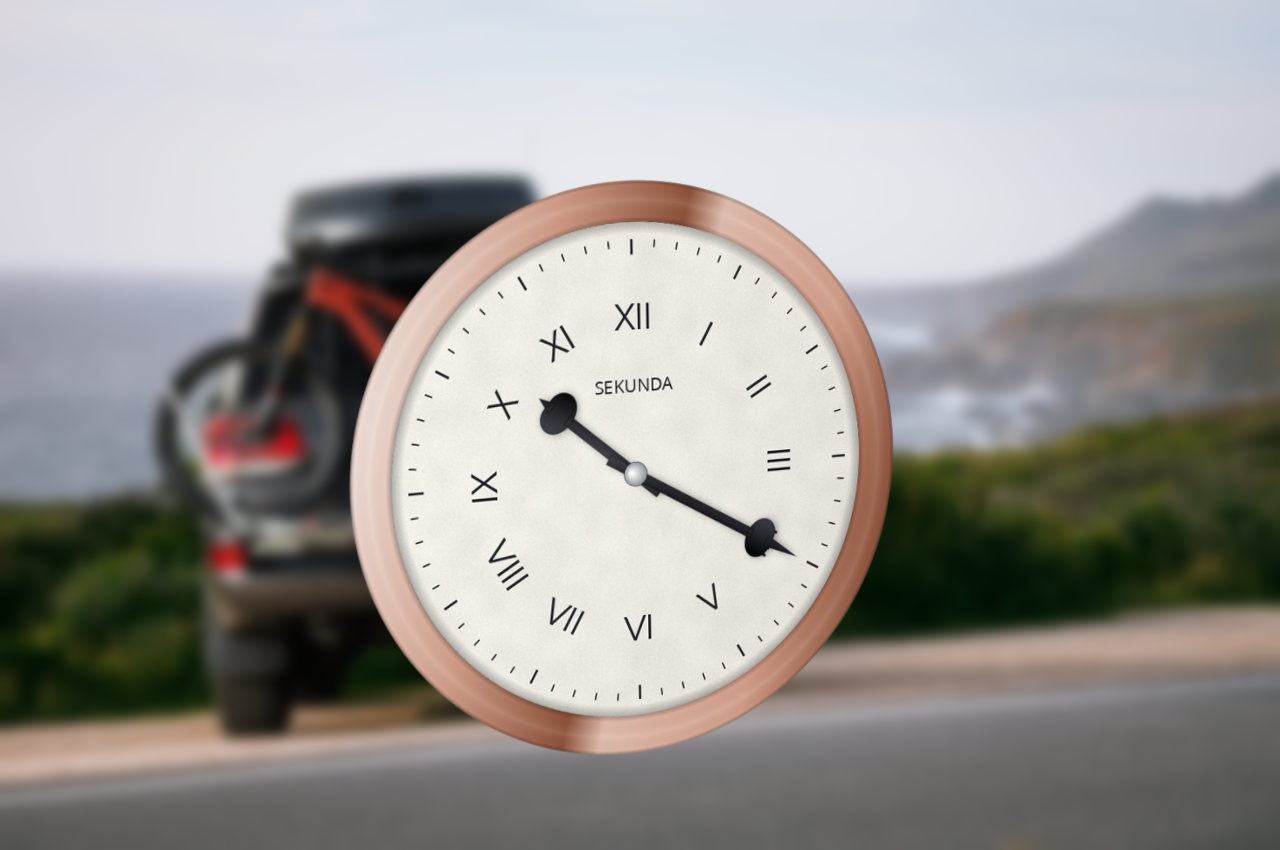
10.20
